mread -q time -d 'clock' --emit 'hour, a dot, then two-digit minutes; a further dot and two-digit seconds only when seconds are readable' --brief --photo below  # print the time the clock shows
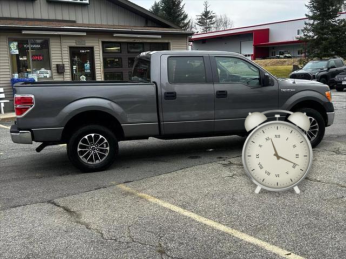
11.19
